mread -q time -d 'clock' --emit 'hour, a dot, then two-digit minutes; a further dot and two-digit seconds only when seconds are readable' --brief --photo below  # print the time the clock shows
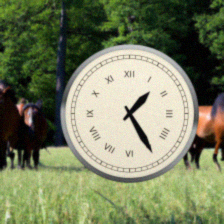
1.25
